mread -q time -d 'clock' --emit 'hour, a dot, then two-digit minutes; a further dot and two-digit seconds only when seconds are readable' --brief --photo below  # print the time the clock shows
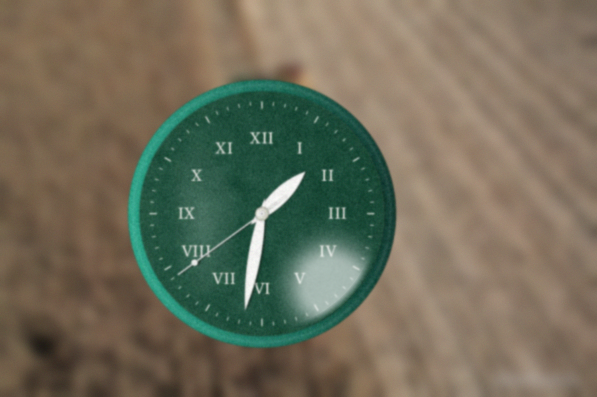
1.31.39
